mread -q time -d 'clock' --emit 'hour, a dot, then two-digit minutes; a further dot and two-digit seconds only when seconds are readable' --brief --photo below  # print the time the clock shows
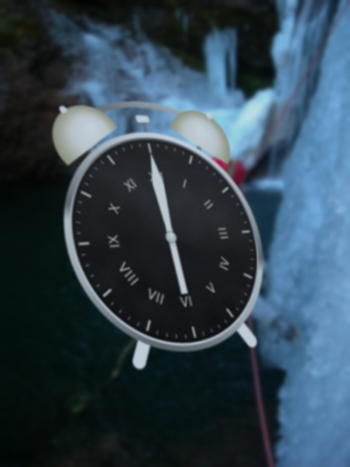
6.00
